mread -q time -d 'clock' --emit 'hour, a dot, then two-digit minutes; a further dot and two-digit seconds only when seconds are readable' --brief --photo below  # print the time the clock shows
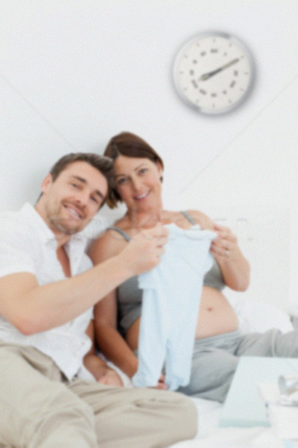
8.10
